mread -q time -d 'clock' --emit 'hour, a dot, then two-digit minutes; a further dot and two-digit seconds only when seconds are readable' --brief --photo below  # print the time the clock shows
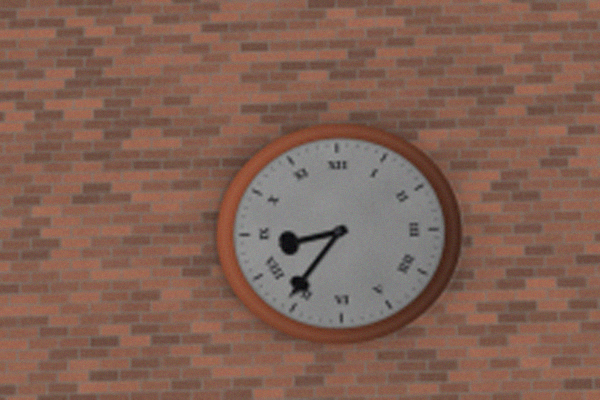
8.36
